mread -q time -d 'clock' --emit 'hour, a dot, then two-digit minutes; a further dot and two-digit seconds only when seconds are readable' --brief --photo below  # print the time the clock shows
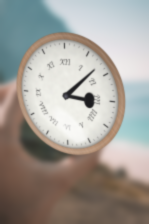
3.08
